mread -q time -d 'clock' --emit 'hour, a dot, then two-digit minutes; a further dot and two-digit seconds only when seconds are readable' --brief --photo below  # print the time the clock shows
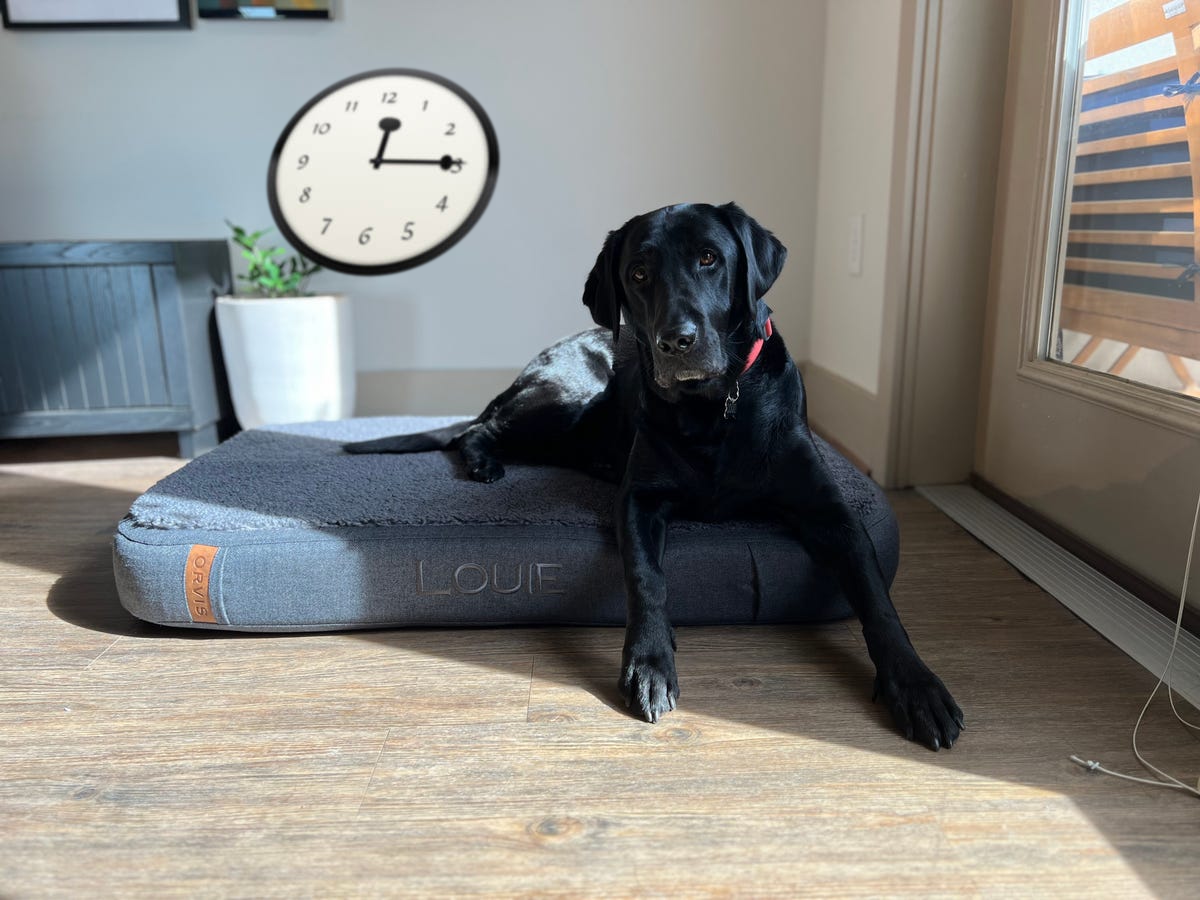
12.15
